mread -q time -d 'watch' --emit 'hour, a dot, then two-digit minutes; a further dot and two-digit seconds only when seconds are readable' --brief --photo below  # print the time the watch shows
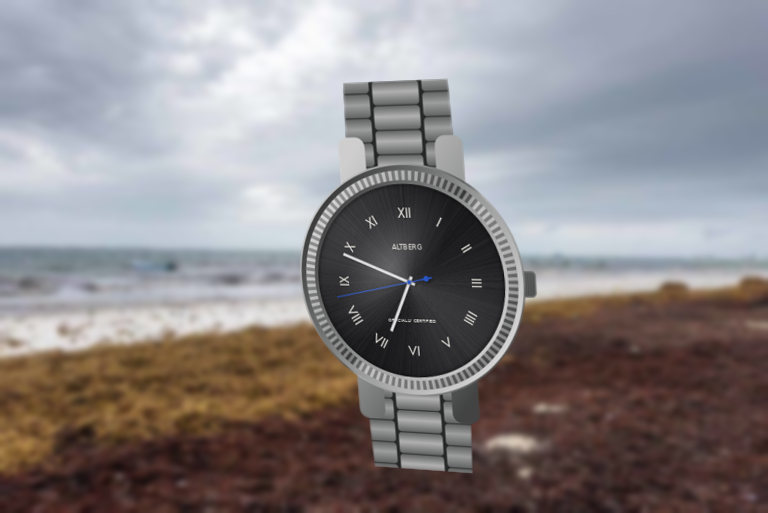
6.48.43
